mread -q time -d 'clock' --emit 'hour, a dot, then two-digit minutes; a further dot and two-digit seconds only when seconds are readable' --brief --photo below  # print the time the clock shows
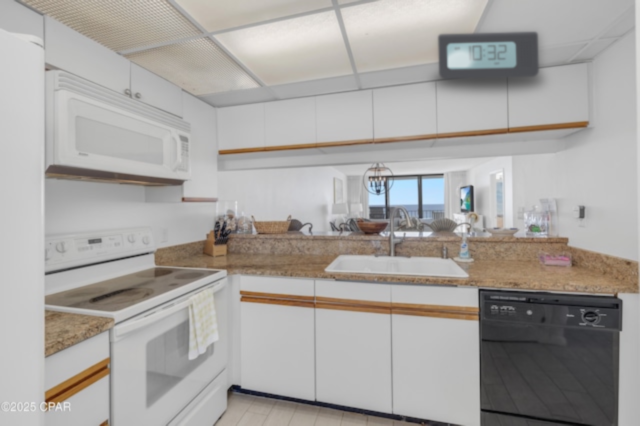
10.32
